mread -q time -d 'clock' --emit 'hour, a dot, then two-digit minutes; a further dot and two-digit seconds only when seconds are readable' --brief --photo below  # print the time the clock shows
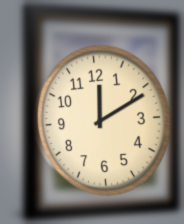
12.11
